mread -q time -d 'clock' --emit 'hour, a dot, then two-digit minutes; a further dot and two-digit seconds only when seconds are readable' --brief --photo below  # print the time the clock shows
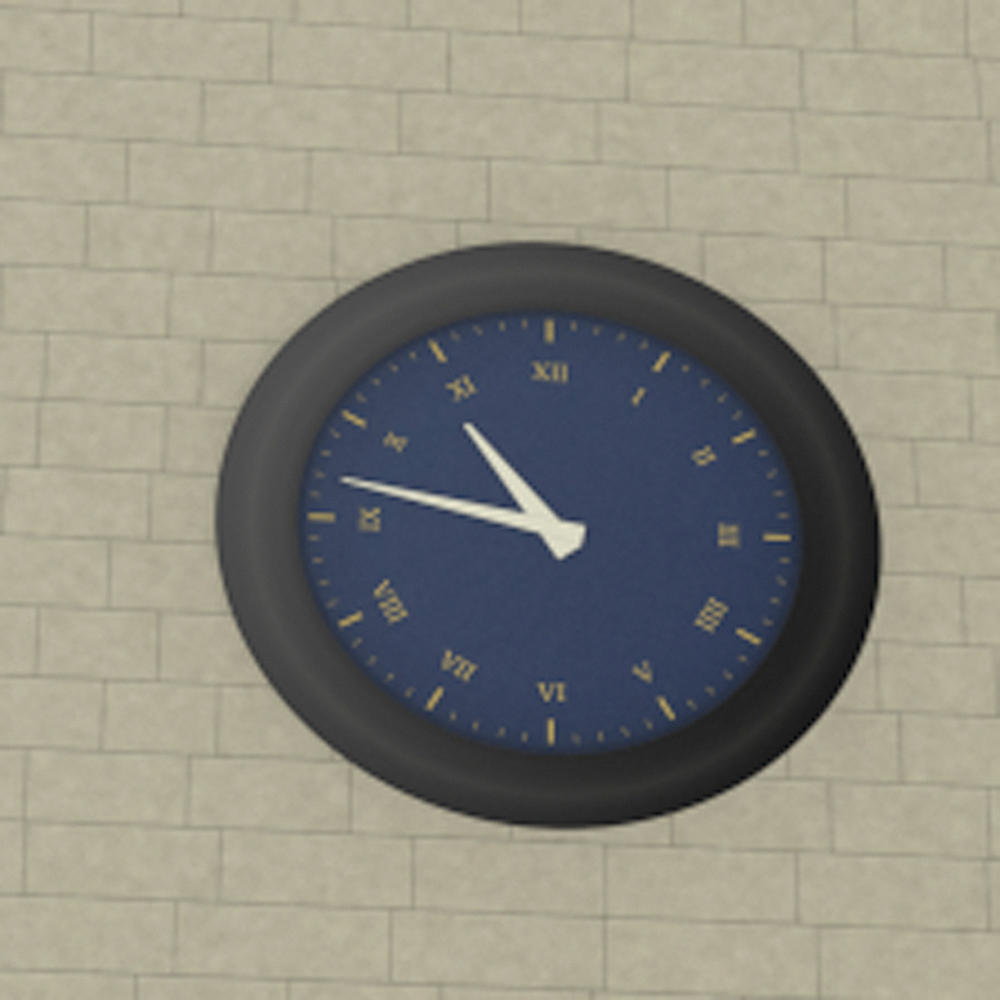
10.47
